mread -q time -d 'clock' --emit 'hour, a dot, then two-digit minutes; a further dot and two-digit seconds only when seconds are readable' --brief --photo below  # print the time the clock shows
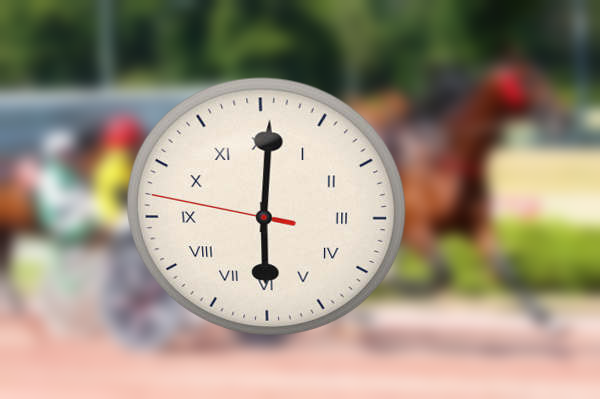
6.00.47
